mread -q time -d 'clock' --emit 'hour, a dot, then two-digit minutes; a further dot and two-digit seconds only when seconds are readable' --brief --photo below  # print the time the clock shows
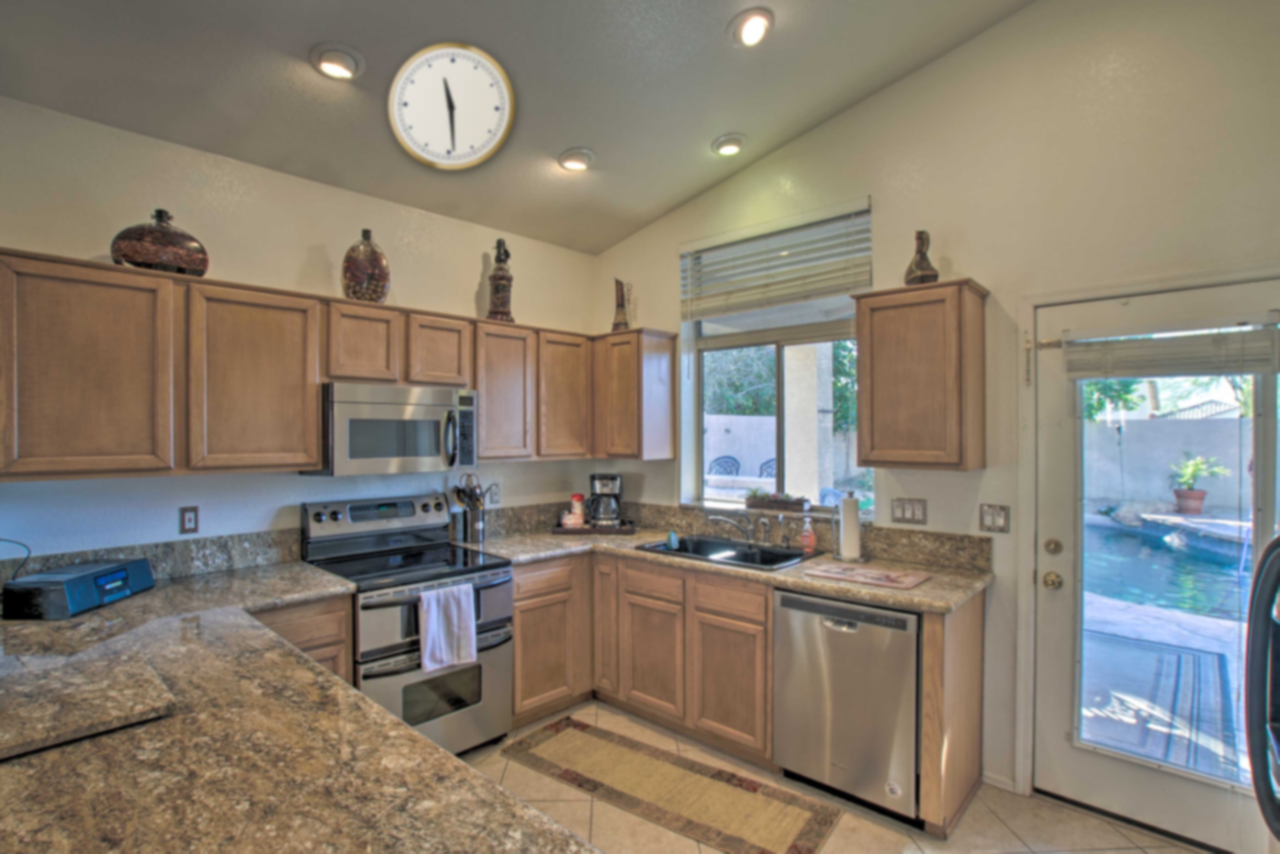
11.29
